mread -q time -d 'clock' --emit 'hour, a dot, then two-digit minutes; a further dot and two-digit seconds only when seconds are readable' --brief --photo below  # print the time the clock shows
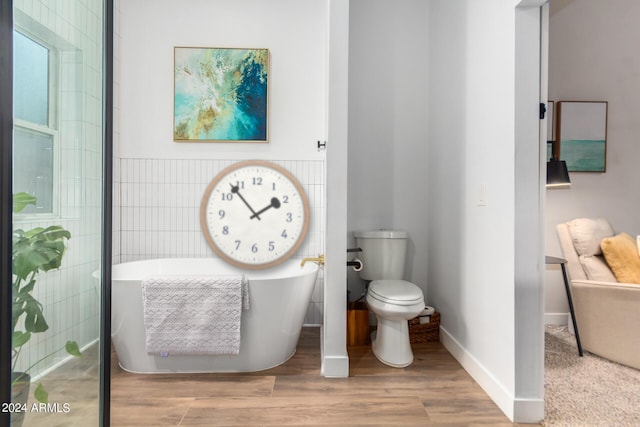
1.53
